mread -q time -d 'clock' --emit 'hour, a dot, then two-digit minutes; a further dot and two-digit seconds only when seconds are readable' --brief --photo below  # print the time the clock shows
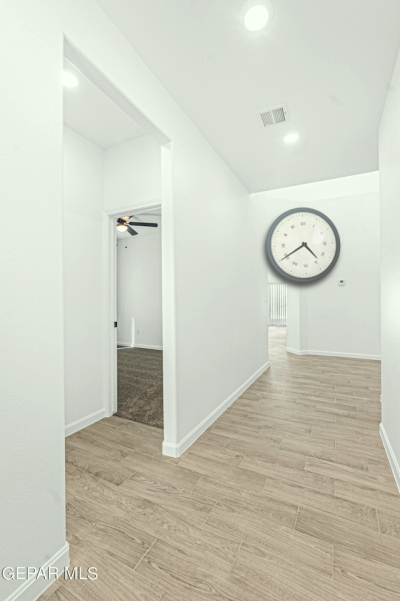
4.40
